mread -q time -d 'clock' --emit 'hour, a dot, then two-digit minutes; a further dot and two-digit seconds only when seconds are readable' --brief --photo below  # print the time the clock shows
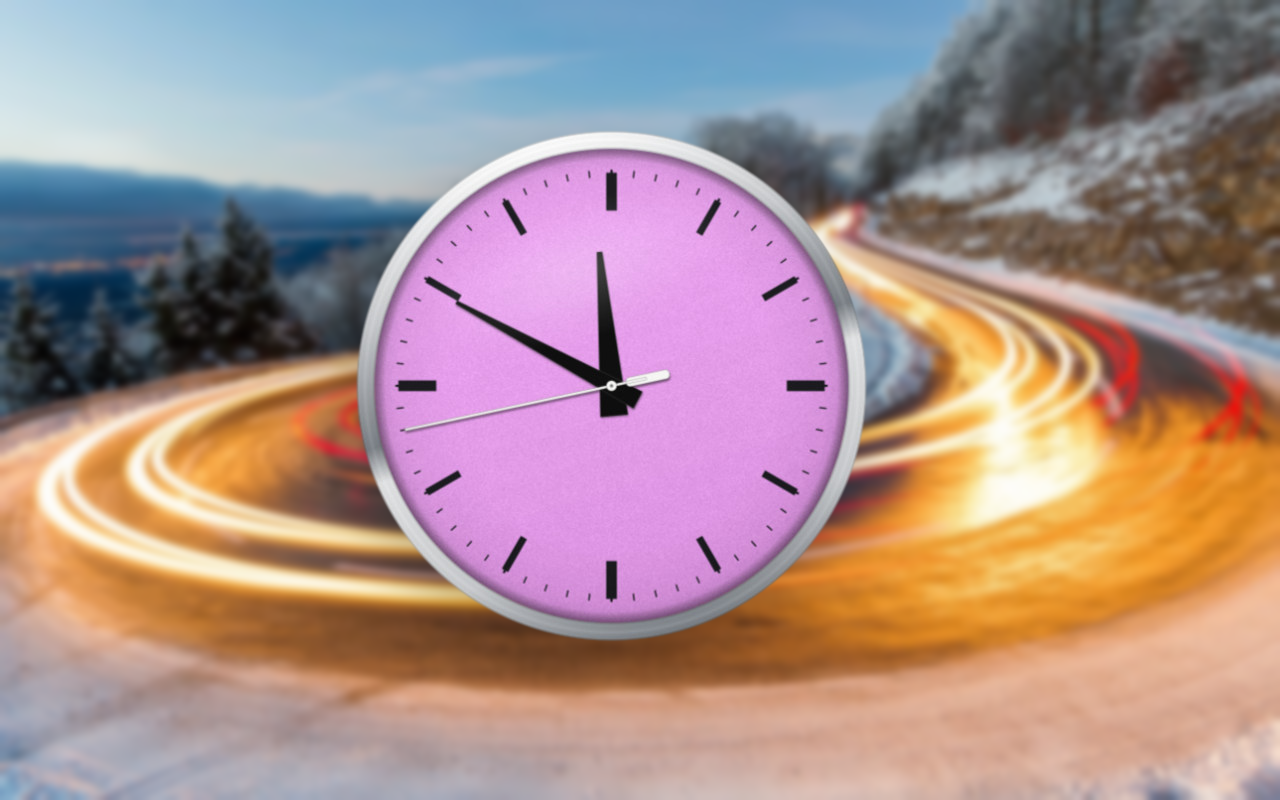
11.49.43
